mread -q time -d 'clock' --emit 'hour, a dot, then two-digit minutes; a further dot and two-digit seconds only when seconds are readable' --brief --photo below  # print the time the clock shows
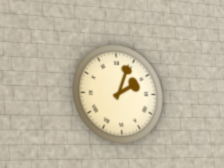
2.04
